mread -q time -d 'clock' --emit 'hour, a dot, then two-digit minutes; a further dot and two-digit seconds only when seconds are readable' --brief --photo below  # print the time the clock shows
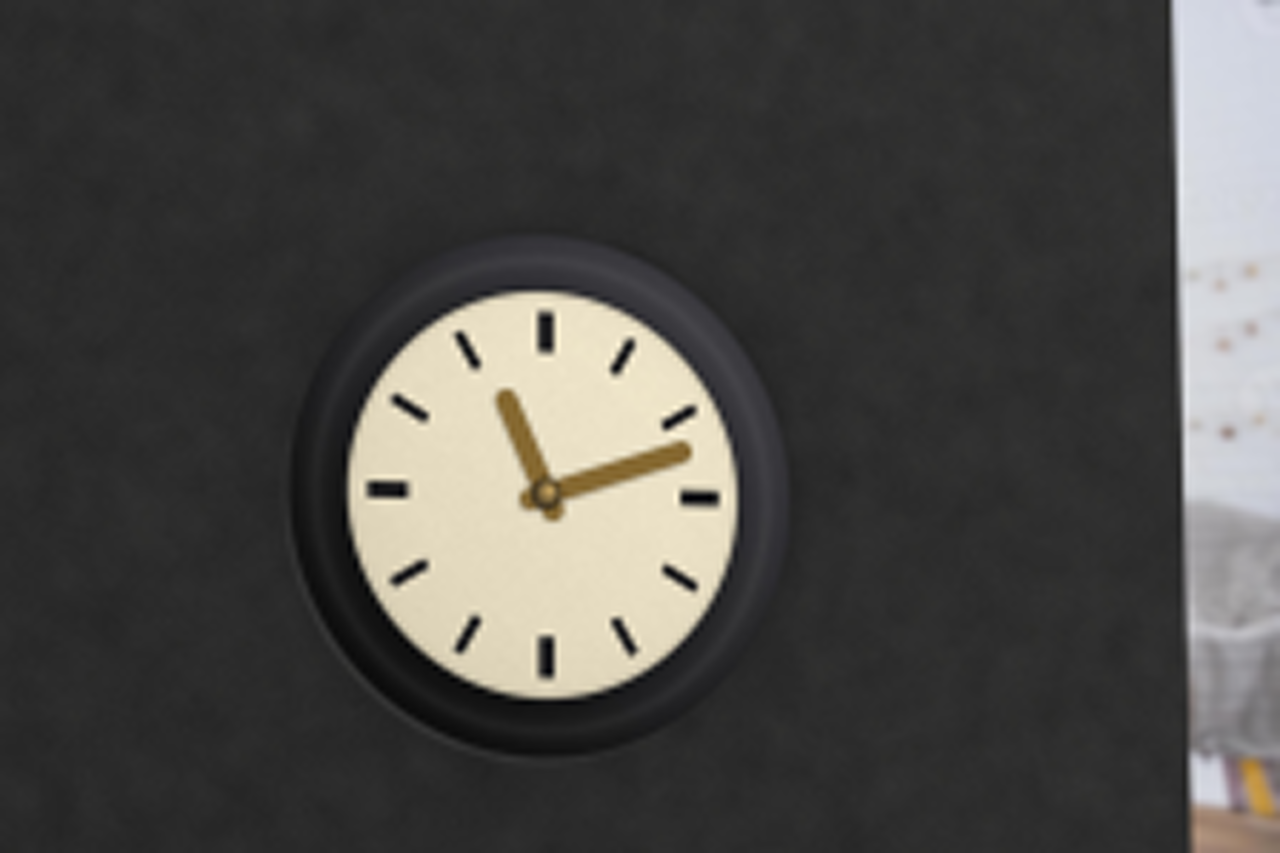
11.12
